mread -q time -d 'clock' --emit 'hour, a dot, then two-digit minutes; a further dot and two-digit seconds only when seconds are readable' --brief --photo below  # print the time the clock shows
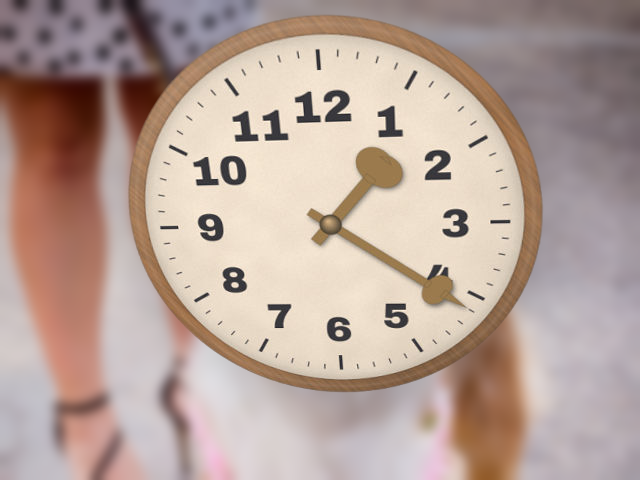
1.21
